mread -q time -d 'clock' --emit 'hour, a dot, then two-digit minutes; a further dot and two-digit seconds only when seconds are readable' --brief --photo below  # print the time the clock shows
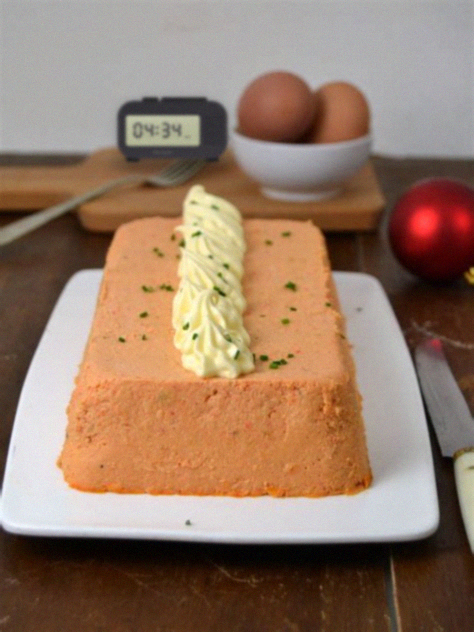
4.34
